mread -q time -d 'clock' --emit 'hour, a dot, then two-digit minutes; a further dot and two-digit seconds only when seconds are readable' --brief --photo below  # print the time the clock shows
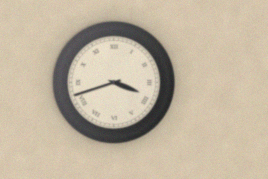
3.42
